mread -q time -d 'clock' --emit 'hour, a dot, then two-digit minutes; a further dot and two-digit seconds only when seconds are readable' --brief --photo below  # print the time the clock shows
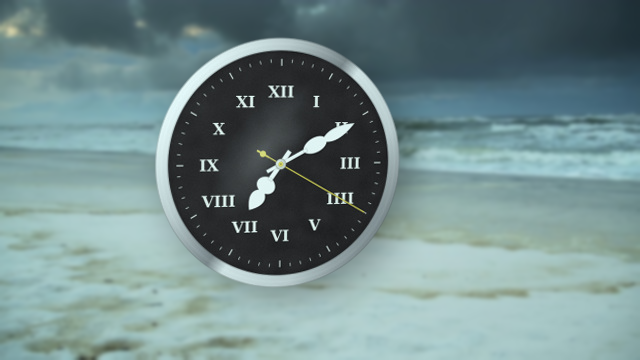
7.10.20
